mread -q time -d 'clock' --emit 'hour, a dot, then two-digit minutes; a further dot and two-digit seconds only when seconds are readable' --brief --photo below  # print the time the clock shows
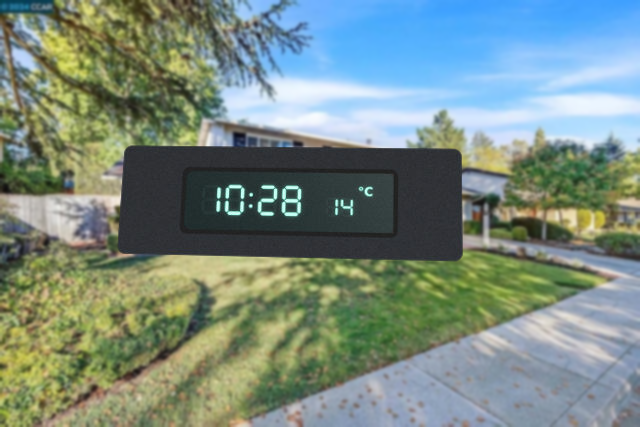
10.28
